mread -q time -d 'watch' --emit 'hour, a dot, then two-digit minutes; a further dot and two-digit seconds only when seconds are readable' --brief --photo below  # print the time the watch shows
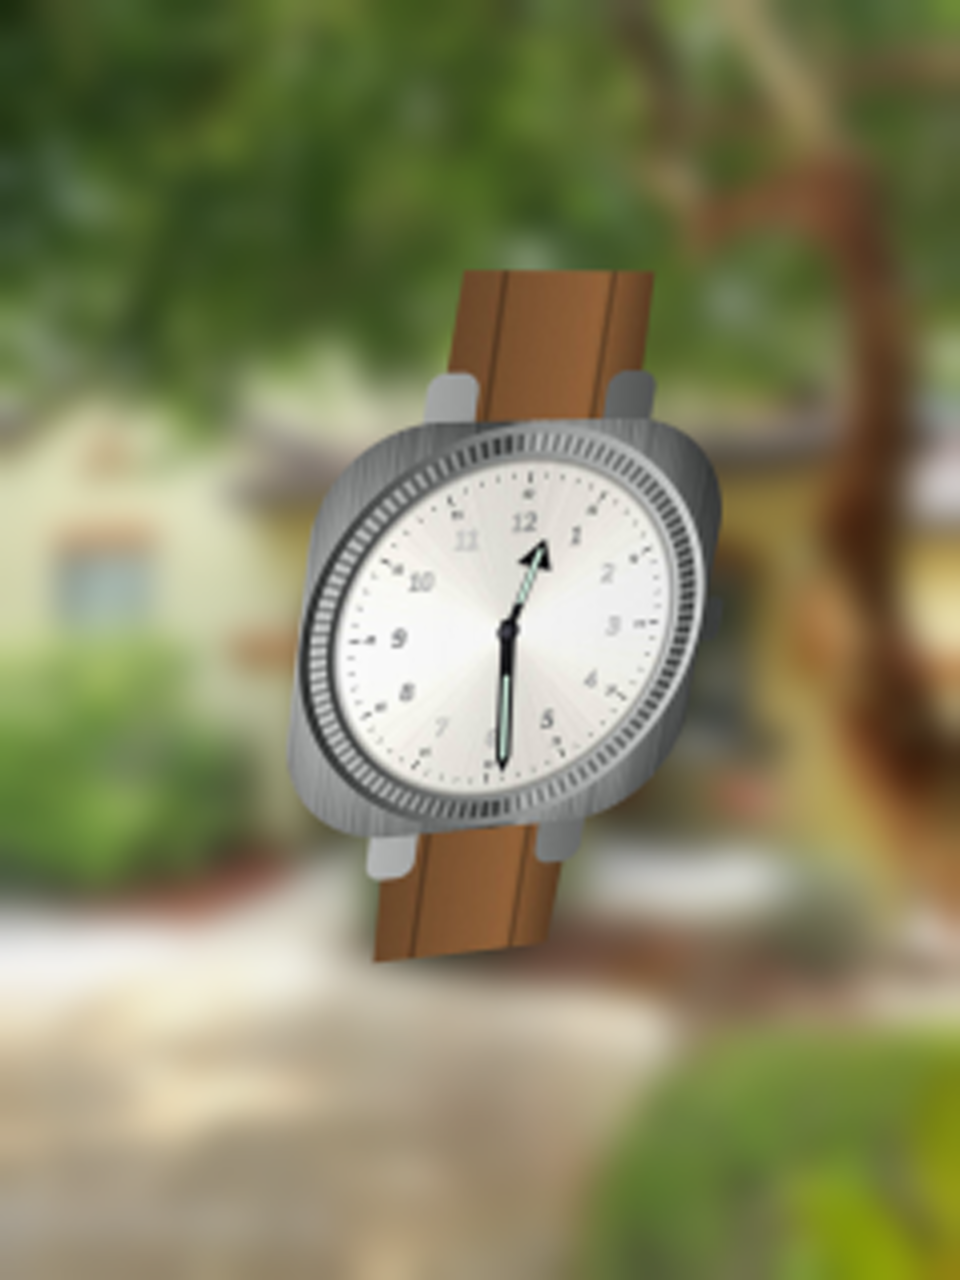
12.29
